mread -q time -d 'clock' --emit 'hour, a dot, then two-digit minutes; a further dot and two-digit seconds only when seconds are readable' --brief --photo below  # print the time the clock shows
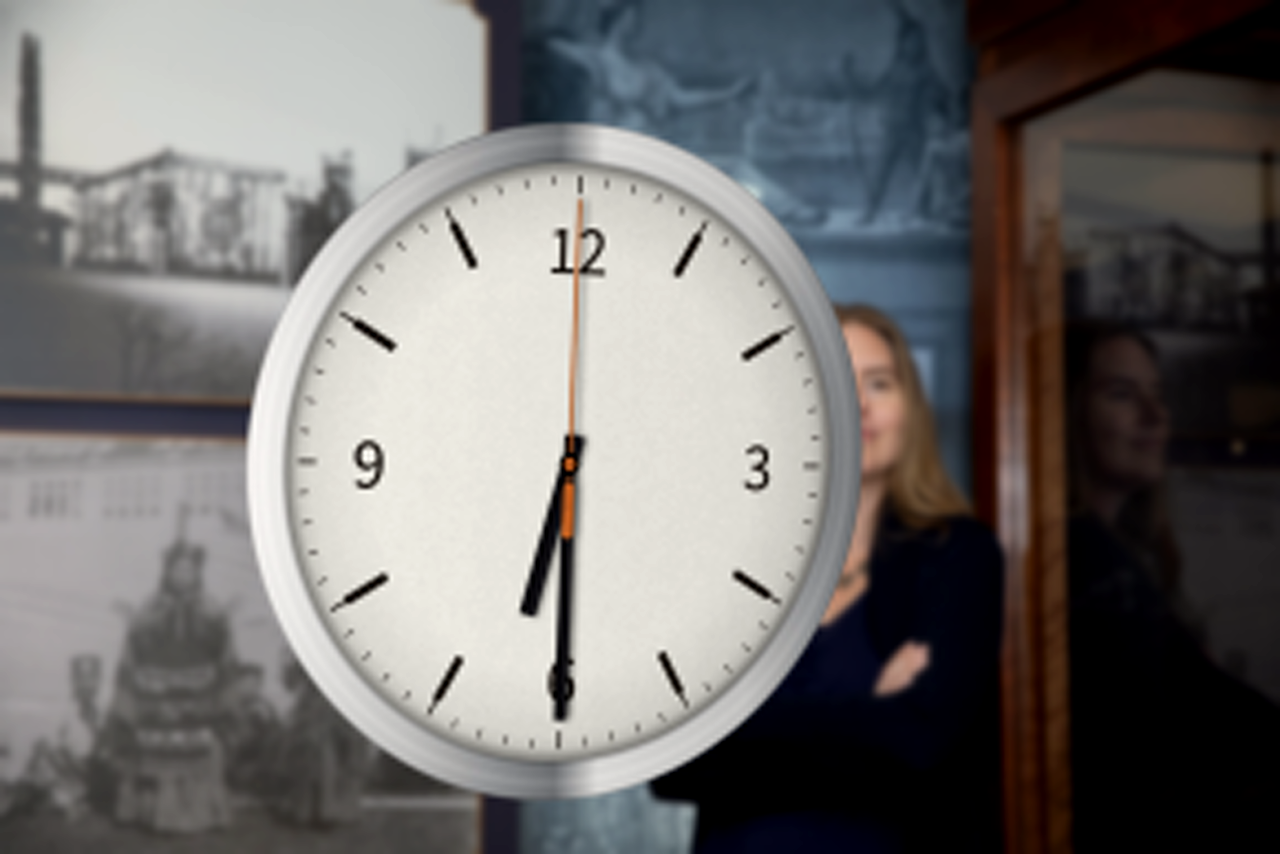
6.30.00
